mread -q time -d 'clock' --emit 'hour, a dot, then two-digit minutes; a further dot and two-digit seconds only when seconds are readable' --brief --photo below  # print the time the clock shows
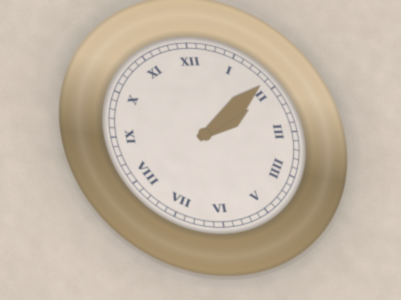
2.09
